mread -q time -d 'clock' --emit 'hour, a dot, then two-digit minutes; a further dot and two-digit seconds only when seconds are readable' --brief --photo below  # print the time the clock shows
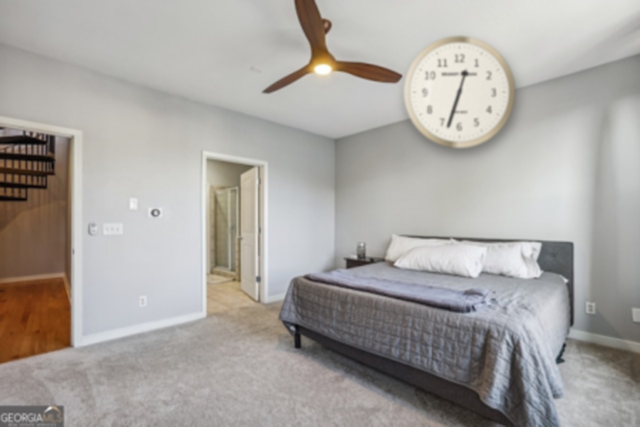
12.33
